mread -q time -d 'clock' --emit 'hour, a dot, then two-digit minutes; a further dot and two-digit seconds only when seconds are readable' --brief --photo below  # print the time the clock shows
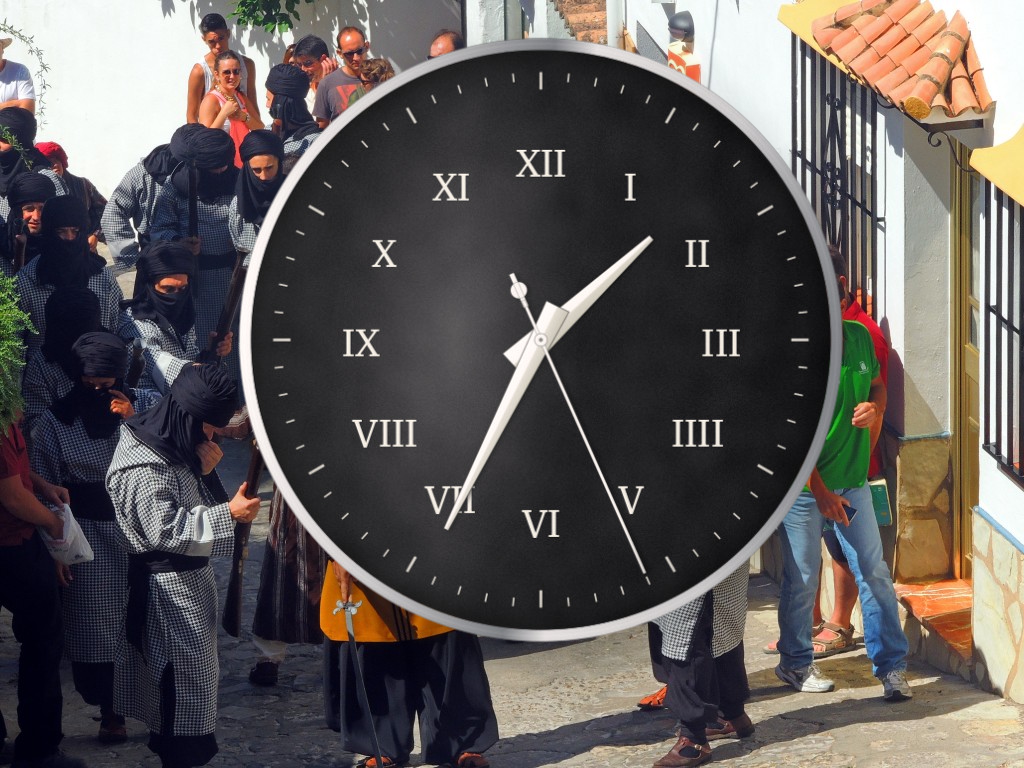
1.34.26
